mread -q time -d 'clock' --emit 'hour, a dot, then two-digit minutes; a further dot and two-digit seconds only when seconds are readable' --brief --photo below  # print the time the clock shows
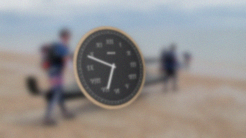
6.49
